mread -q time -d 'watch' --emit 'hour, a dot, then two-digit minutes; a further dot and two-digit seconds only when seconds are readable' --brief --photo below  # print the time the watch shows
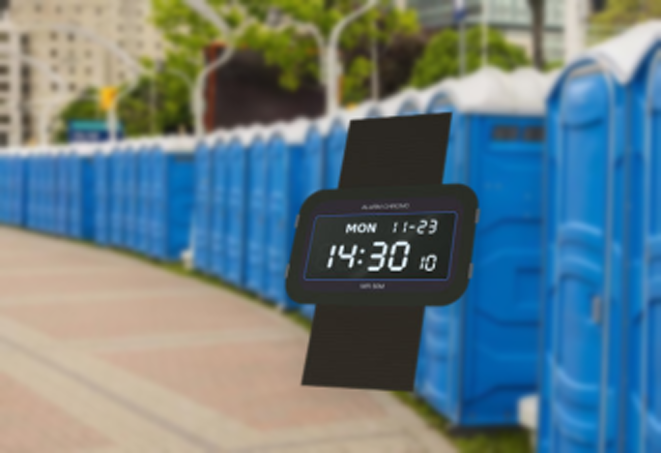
14.30.10
